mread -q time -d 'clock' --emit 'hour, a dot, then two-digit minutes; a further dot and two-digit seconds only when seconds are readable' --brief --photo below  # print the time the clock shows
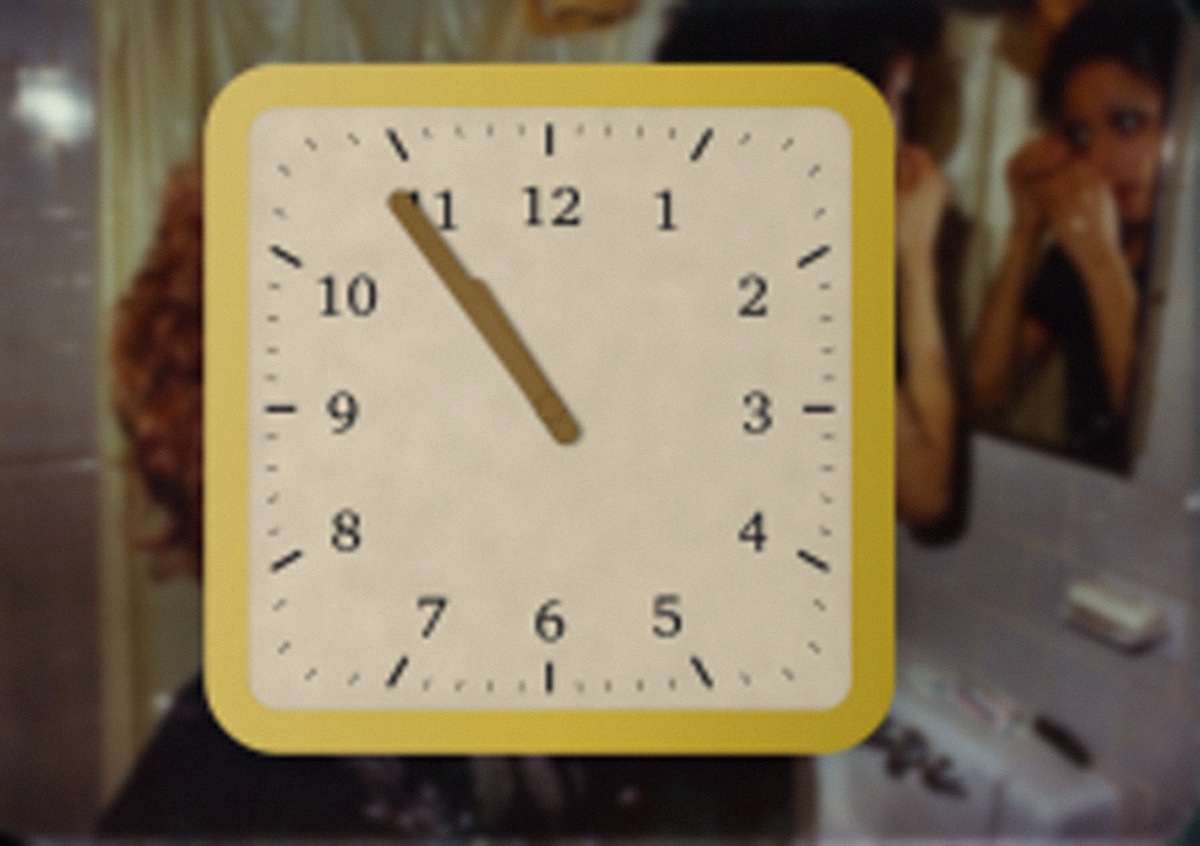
10.54
